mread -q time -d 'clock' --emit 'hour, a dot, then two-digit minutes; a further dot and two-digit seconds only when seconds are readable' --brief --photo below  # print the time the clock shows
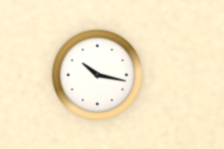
10.17
